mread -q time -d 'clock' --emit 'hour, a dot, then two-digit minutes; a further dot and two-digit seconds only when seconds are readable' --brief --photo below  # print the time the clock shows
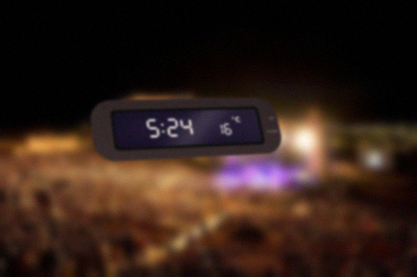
5.24
